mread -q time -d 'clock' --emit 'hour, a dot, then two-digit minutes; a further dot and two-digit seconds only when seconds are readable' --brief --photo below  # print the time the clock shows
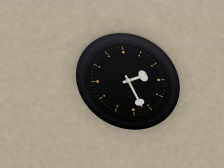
2.27
